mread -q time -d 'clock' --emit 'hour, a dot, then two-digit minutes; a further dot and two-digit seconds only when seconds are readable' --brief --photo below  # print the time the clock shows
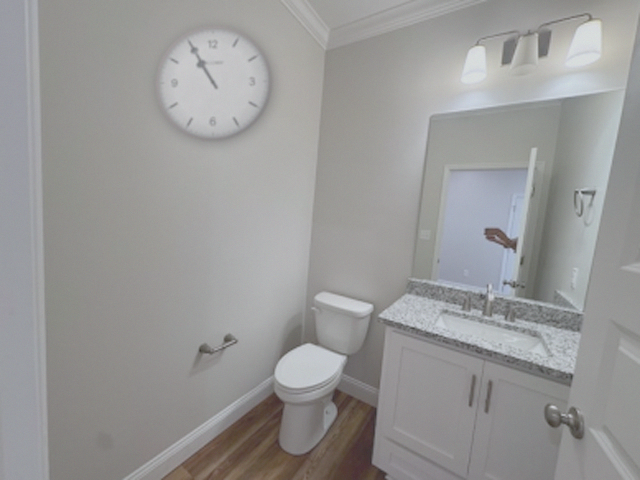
10.55
